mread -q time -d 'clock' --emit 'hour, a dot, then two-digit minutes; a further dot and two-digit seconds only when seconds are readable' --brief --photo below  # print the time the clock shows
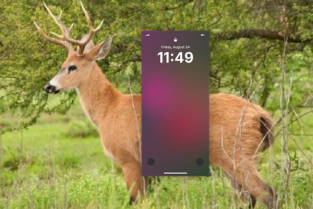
11.49
